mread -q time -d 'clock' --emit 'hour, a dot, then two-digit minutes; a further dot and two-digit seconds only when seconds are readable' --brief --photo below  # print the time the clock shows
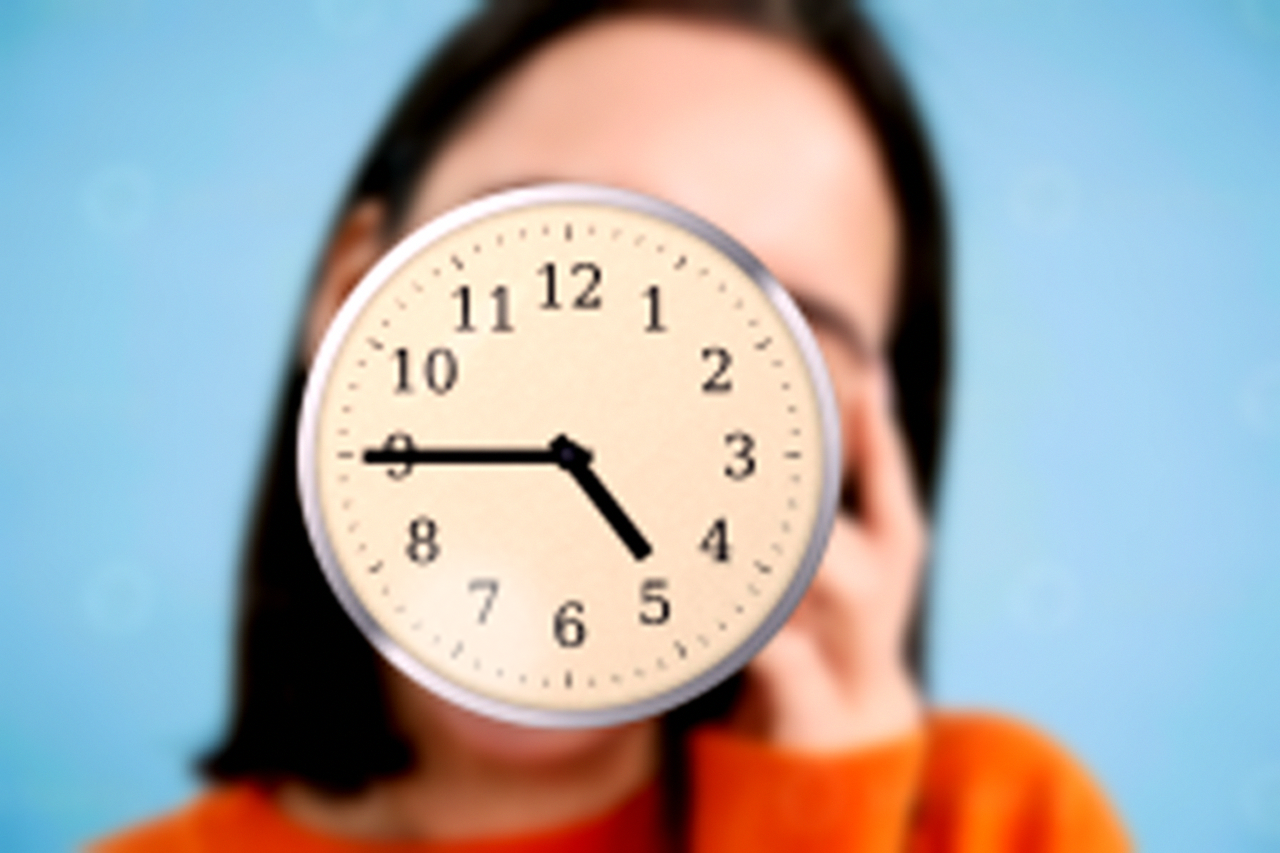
4.45
